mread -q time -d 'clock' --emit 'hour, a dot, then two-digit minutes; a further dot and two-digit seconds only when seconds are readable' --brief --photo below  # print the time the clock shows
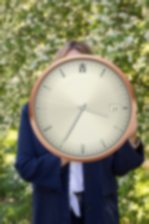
3.35
